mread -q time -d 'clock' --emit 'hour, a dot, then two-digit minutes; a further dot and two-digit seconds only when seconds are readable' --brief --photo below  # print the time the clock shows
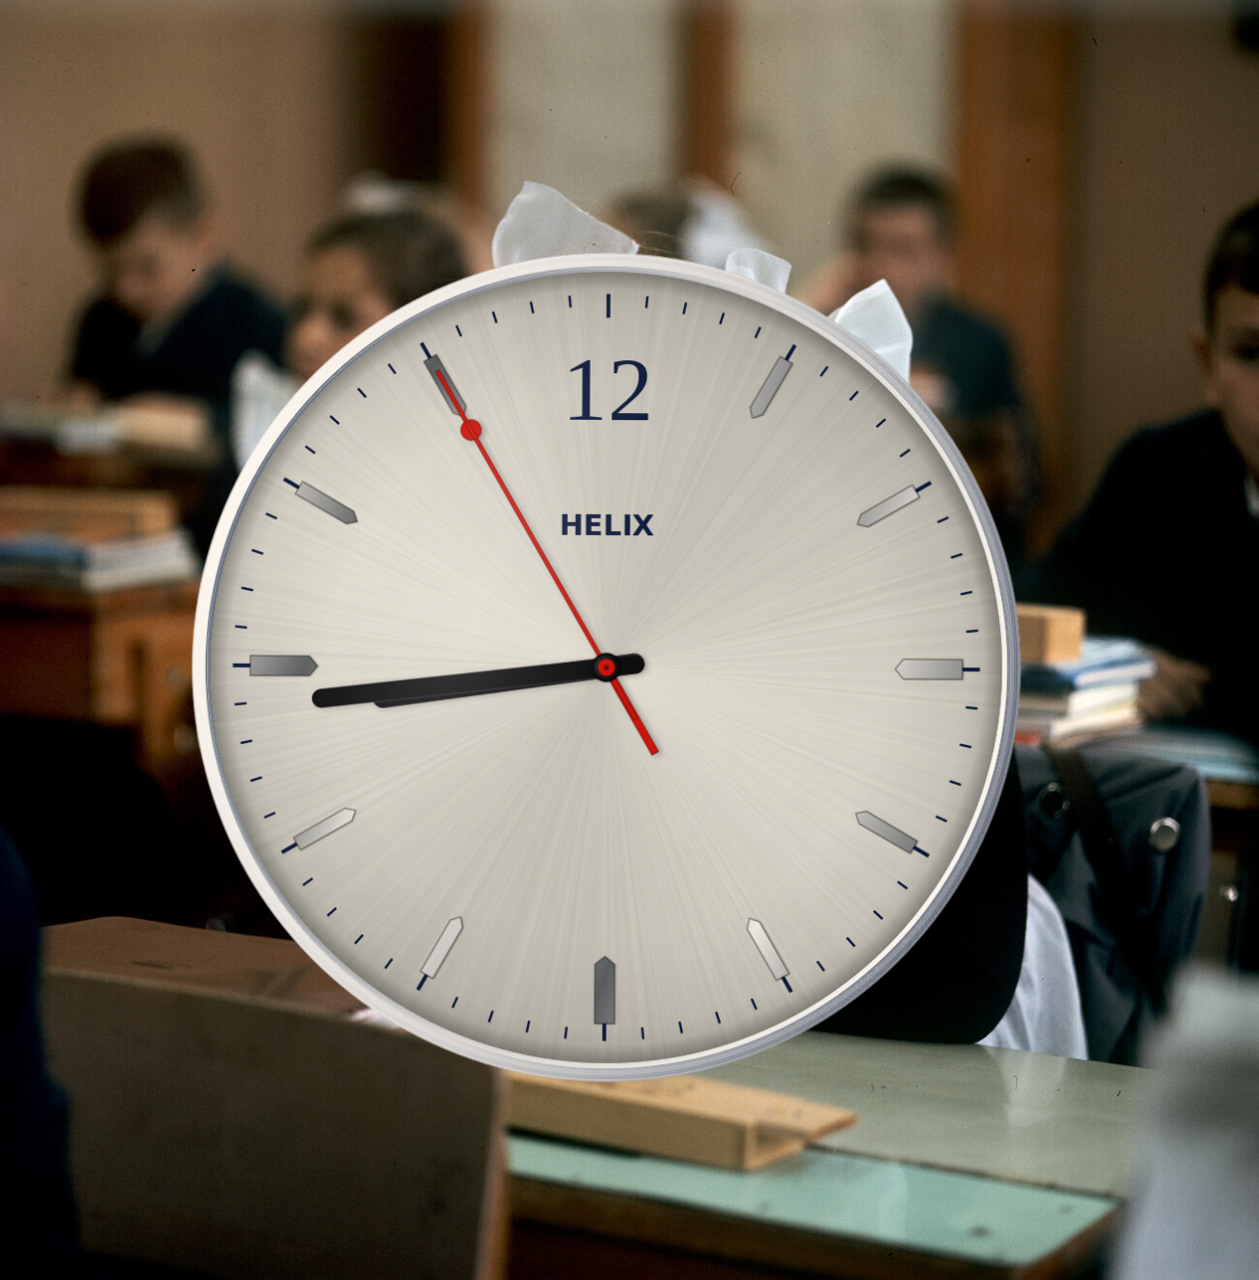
8.43.55
